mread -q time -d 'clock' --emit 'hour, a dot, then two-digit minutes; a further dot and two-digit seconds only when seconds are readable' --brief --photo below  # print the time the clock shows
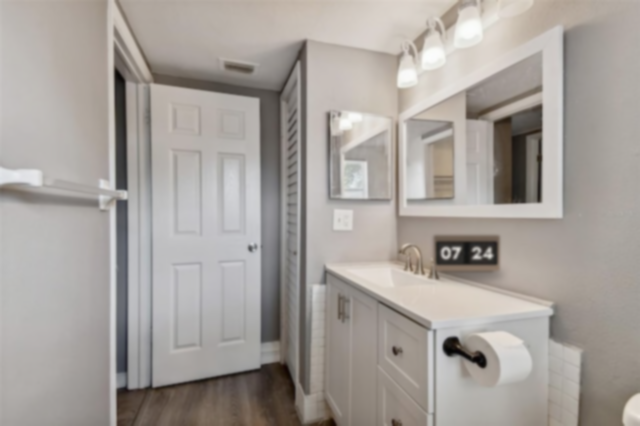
7.24
